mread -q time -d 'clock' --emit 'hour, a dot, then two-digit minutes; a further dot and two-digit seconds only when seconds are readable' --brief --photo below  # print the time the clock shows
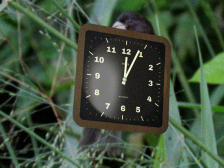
12.04
